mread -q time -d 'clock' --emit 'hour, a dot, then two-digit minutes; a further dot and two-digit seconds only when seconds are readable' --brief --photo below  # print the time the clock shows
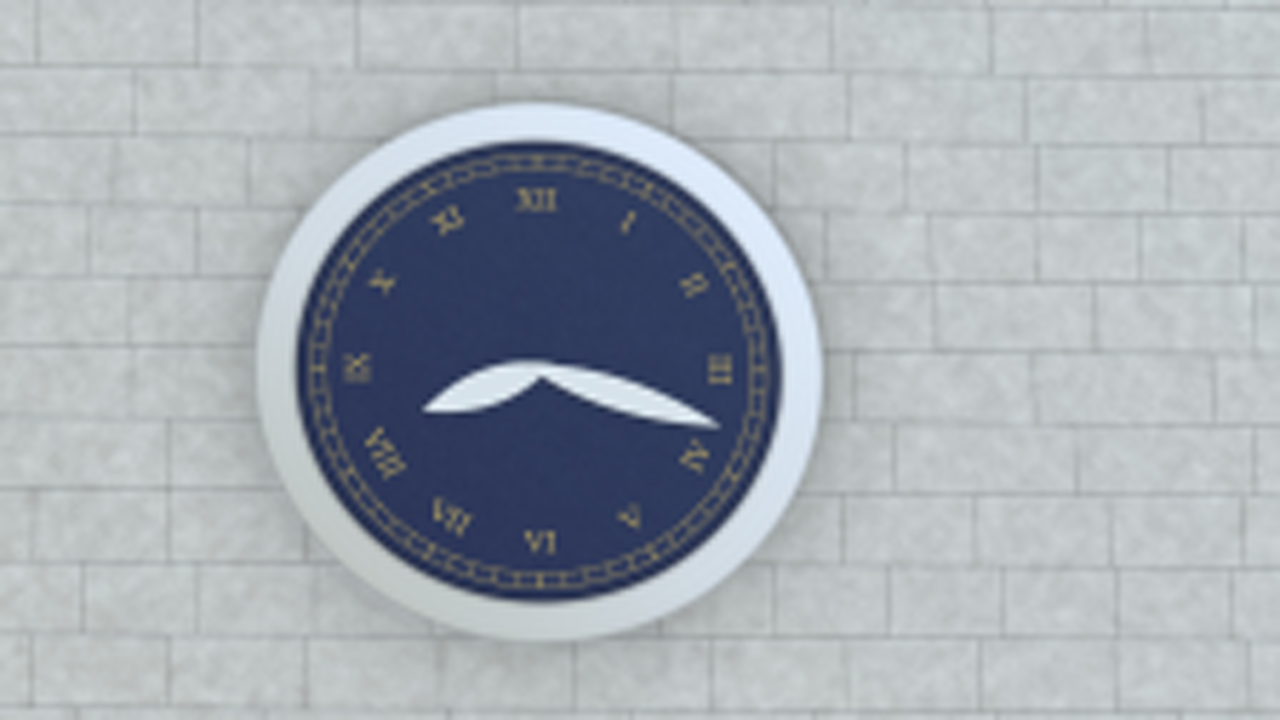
8.18
